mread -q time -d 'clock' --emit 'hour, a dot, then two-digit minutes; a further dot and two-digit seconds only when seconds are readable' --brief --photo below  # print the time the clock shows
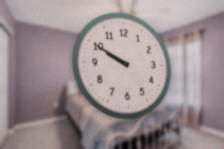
9.50
